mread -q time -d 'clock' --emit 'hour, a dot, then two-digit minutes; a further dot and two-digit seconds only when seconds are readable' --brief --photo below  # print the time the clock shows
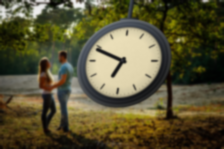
6.49
